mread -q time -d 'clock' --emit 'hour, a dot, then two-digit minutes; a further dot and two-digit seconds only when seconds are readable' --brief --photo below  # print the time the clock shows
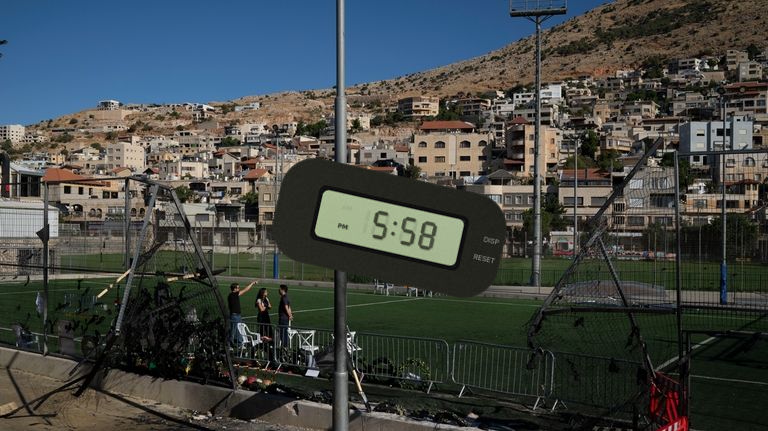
5.58
